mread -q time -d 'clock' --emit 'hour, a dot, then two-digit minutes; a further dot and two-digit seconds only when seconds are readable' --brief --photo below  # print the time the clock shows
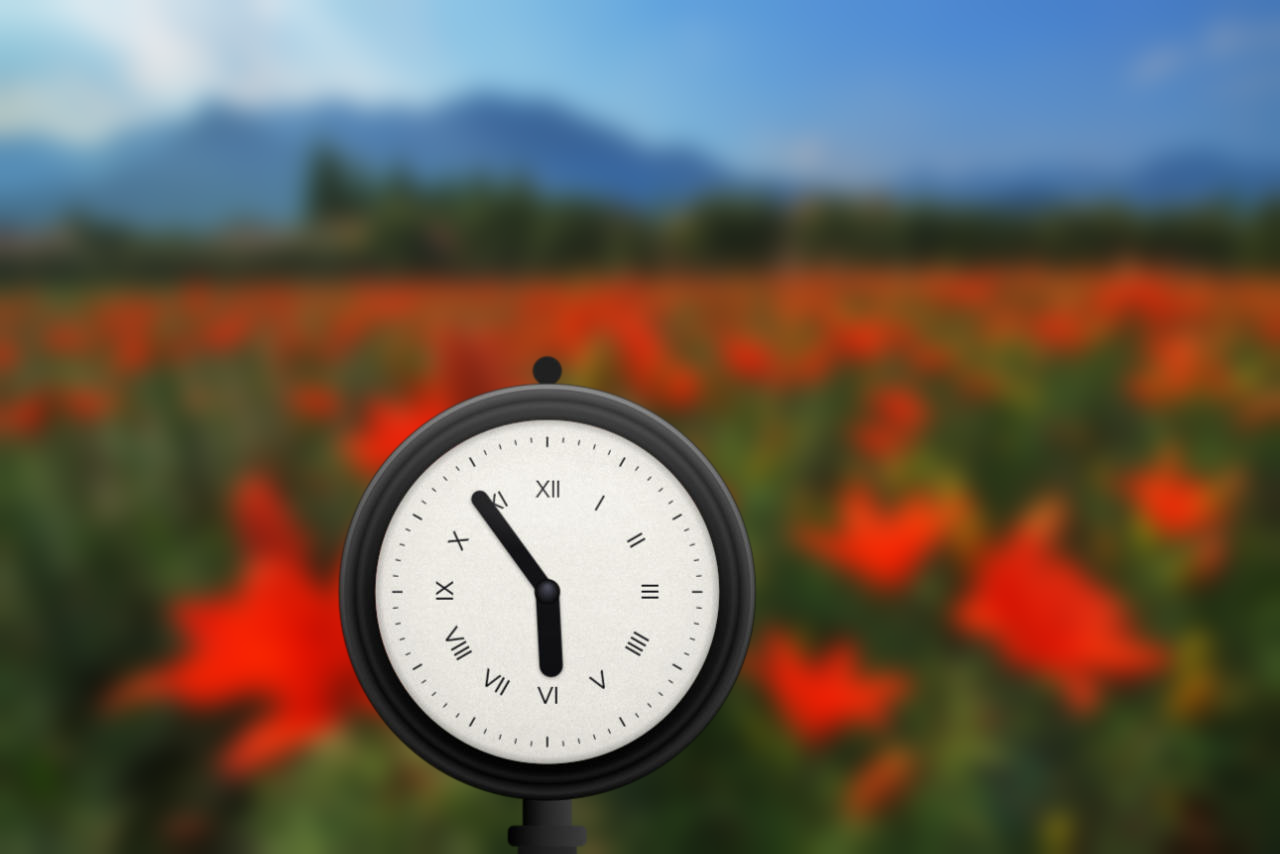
5.54
